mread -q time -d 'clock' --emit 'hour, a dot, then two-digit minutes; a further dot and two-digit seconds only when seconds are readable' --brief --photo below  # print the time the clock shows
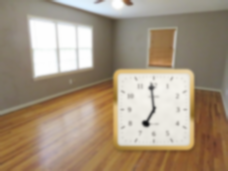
6.59
